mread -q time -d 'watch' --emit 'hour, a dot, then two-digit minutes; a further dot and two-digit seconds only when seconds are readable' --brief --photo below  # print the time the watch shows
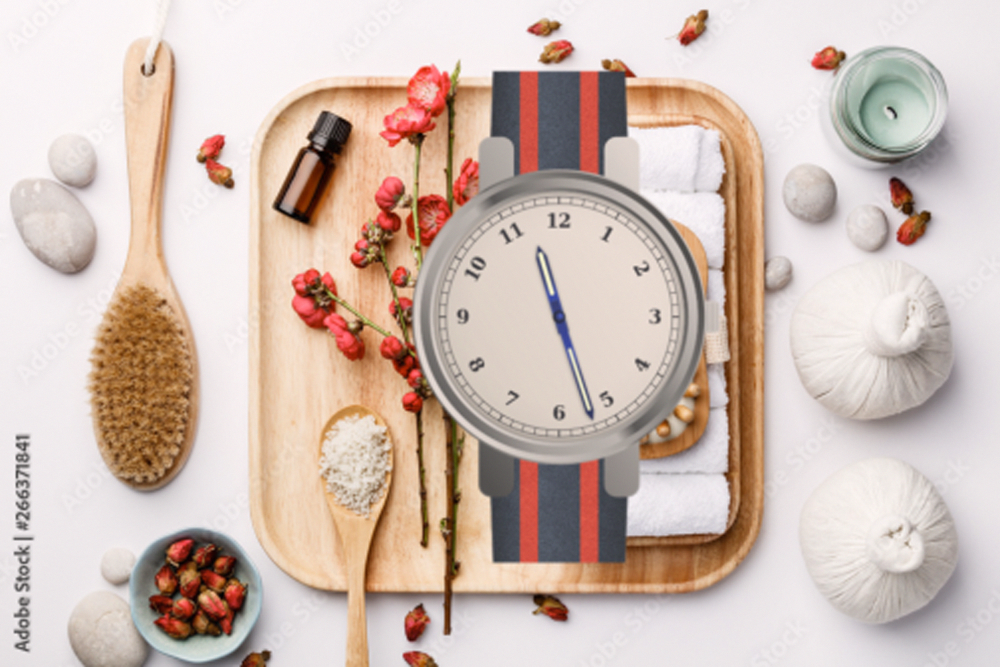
11.27
